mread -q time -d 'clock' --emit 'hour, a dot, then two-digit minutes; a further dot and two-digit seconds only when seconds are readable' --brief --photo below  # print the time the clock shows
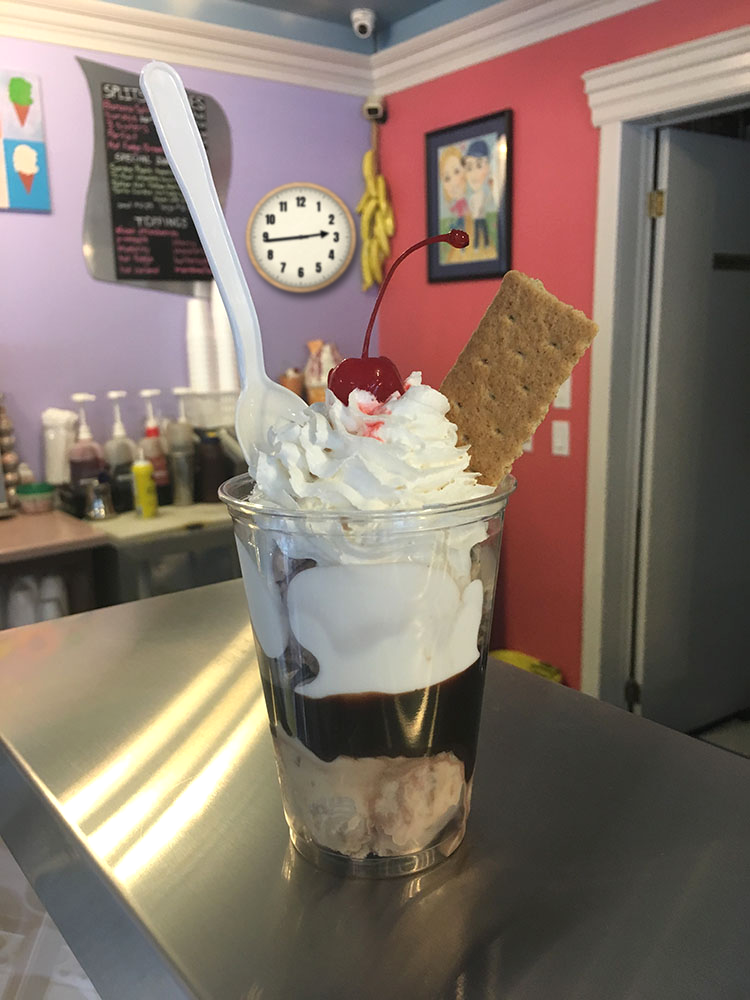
2.44
